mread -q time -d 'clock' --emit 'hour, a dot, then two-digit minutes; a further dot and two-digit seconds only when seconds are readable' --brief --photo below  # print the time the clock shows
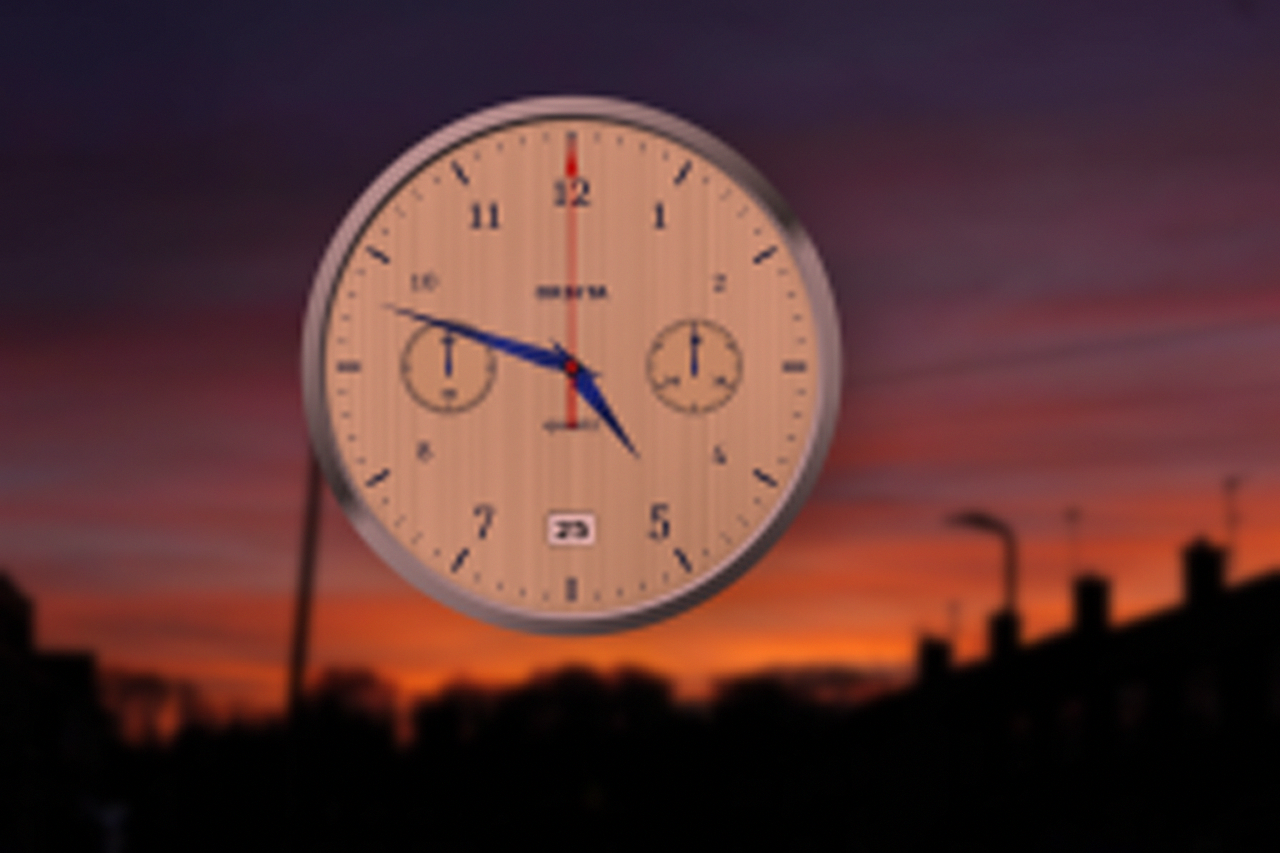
4.48
